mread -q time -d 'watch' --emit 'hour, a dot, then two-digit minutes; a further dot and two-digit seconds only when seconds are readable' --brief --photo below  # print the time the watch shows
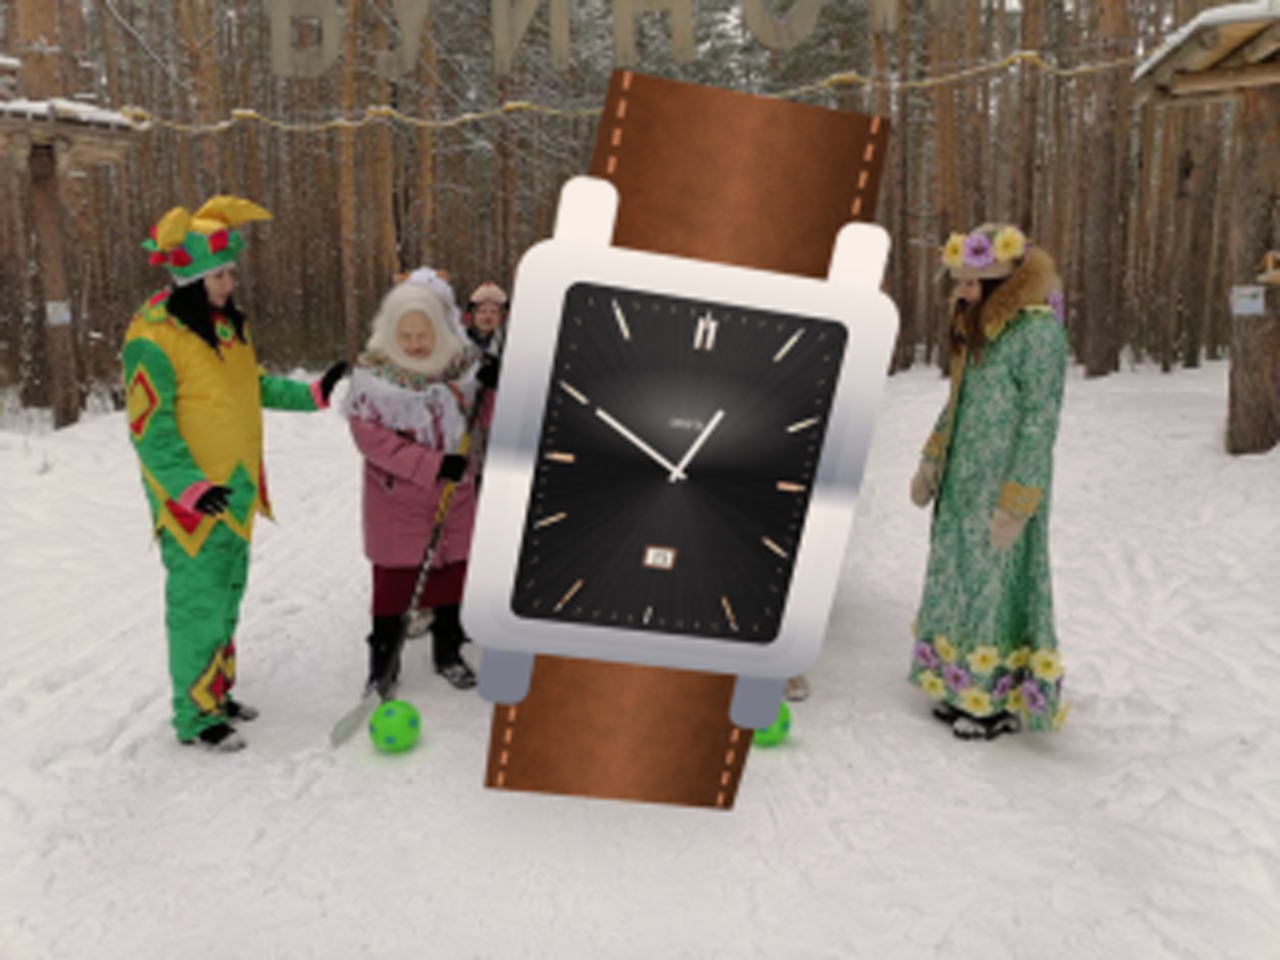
12.50
